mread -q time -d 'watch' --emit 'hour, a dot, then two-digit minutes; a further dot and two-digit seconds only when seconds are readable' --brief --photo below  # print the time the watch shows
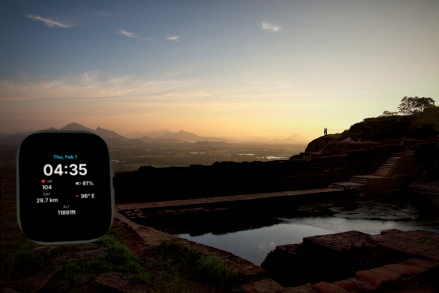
4.35
